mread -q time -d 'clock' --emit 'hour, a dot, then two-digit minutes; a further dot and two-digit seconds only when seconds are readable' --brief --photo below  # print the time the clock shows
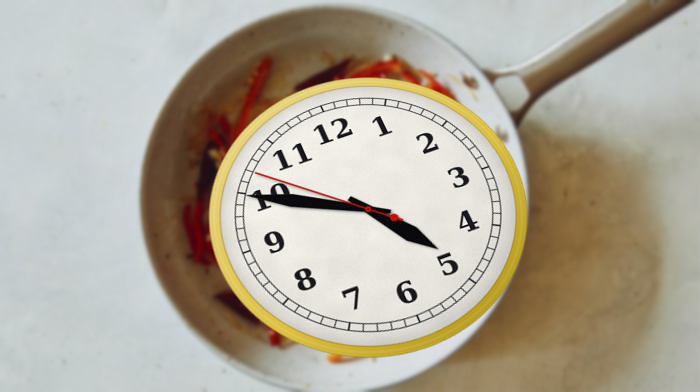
4.49.52
